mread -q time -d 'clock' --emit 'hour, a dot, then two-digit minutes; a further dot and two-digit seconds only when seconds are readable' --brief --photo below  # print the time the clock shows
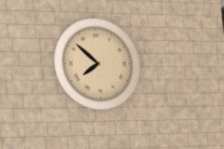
7.52
